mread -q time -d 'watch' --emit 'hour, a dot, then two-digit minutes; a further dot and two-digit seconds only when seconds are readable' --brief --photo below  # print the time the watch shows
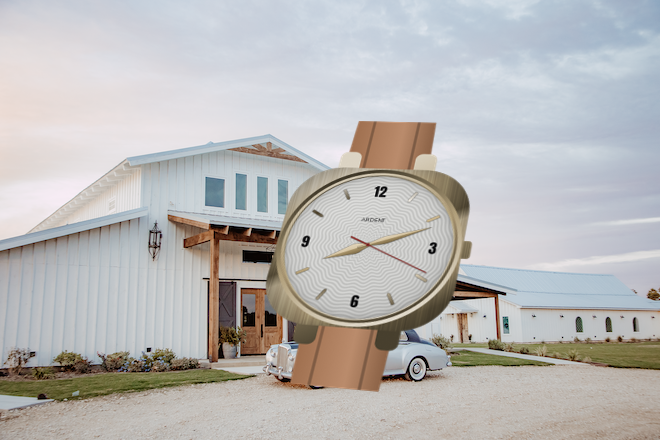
8.11.19
